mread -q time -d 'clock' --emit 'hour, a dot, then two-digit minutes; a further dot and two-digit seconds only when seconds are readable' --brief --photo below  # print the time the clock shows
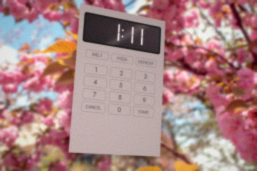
1.11
